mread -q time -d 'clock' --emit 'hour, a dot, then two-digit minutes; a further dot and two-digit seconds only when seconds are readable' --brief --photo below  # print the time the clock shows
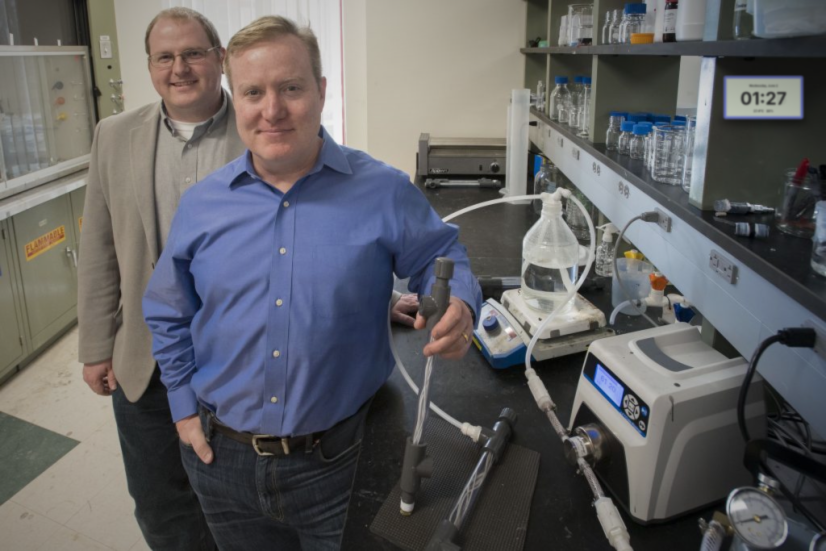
1.27
